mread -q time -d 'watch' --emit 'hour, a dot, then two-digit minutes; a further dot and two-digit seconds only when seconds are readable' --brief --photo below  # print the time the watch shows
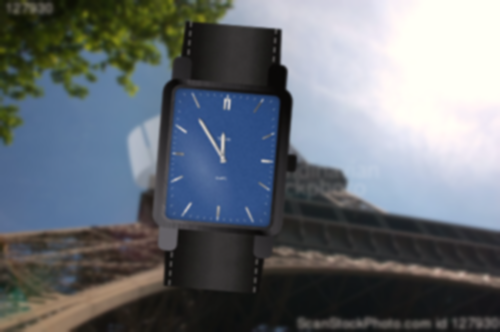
11.54
